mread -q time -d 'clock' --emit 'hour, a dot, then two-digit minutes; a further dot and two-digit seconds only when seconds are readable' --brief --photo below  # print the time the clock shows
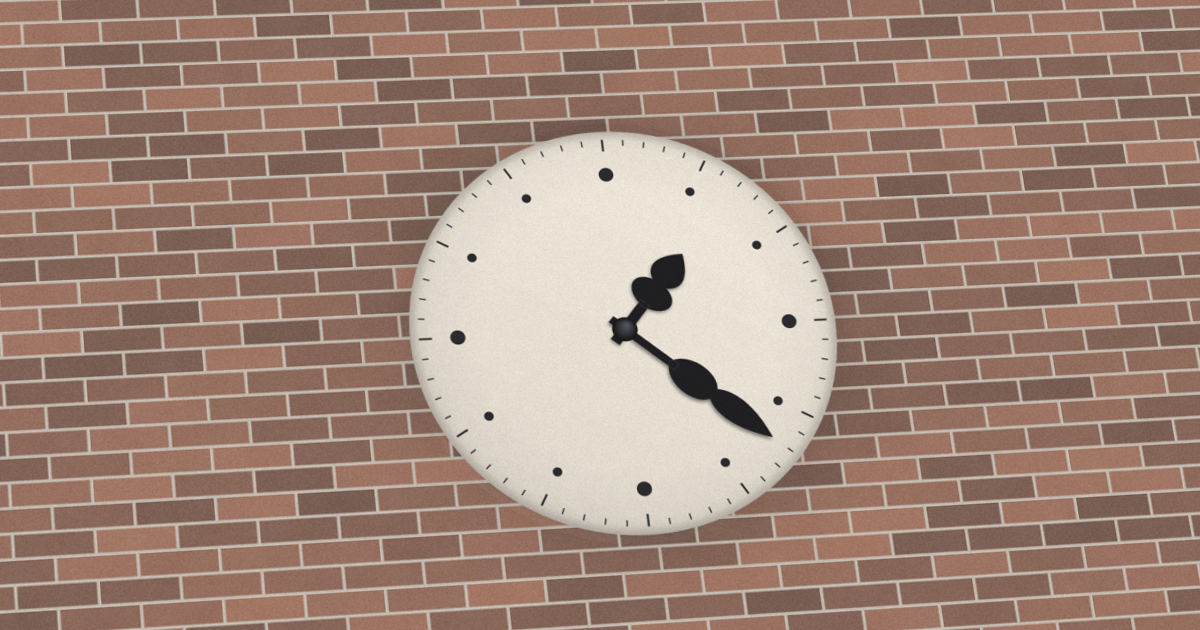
1.22
